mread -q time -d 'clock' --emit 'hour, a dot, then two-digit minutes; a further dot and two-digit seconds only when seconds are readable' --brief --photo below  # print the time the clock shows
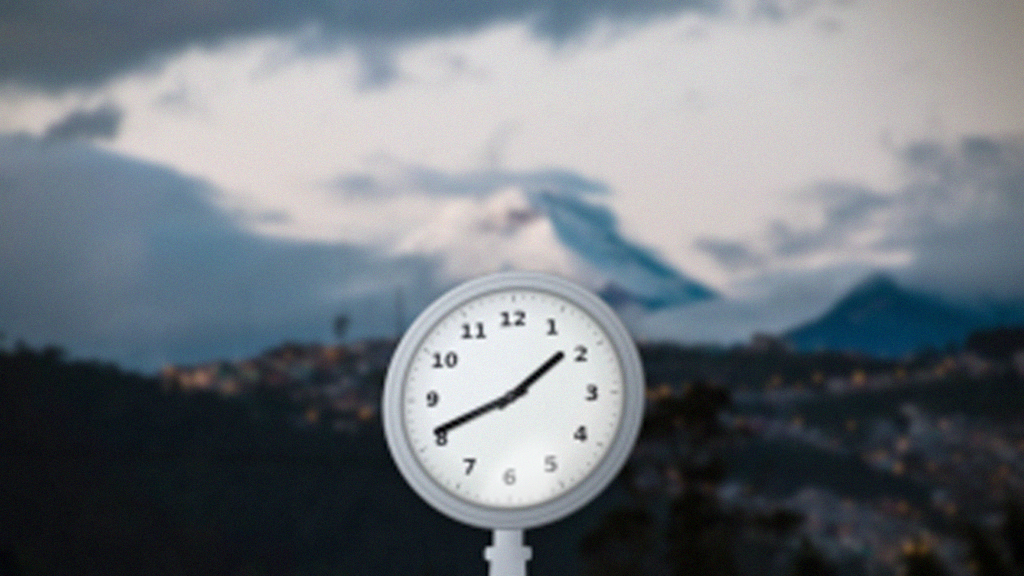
1.41
